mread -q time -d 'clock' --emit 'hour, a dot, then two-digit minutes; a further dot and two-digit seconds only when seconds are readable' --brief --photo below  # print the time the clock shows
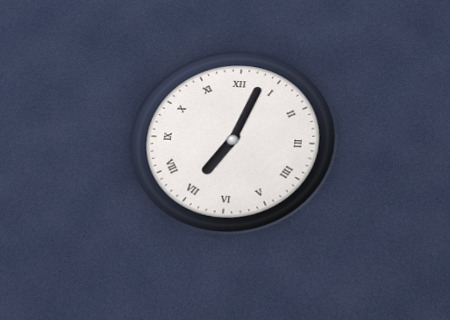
7.03
